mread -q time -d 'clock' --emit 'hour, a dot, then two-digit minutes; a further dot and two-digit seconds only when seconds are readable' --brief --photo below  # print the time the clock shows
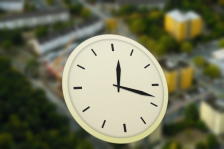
12.18
